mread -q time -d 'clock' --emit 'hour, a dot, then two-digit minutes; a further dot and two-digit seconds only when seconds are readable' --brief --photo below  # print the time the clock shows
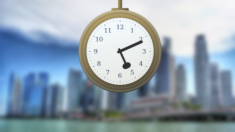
5.11
